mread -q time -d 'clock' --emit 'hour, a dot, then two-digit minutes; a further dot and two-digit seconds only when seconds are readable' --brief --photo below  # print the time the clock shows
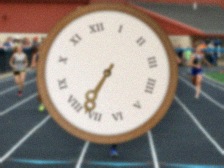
7.37
